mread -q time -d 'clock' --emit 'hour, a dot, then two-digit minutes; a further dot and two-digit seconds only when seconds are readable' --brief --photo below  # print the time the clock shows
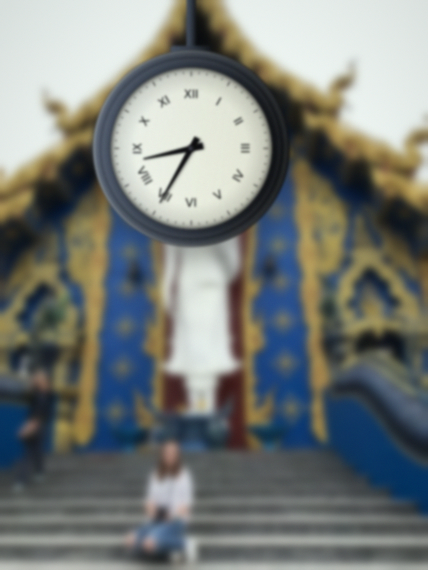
8.35
